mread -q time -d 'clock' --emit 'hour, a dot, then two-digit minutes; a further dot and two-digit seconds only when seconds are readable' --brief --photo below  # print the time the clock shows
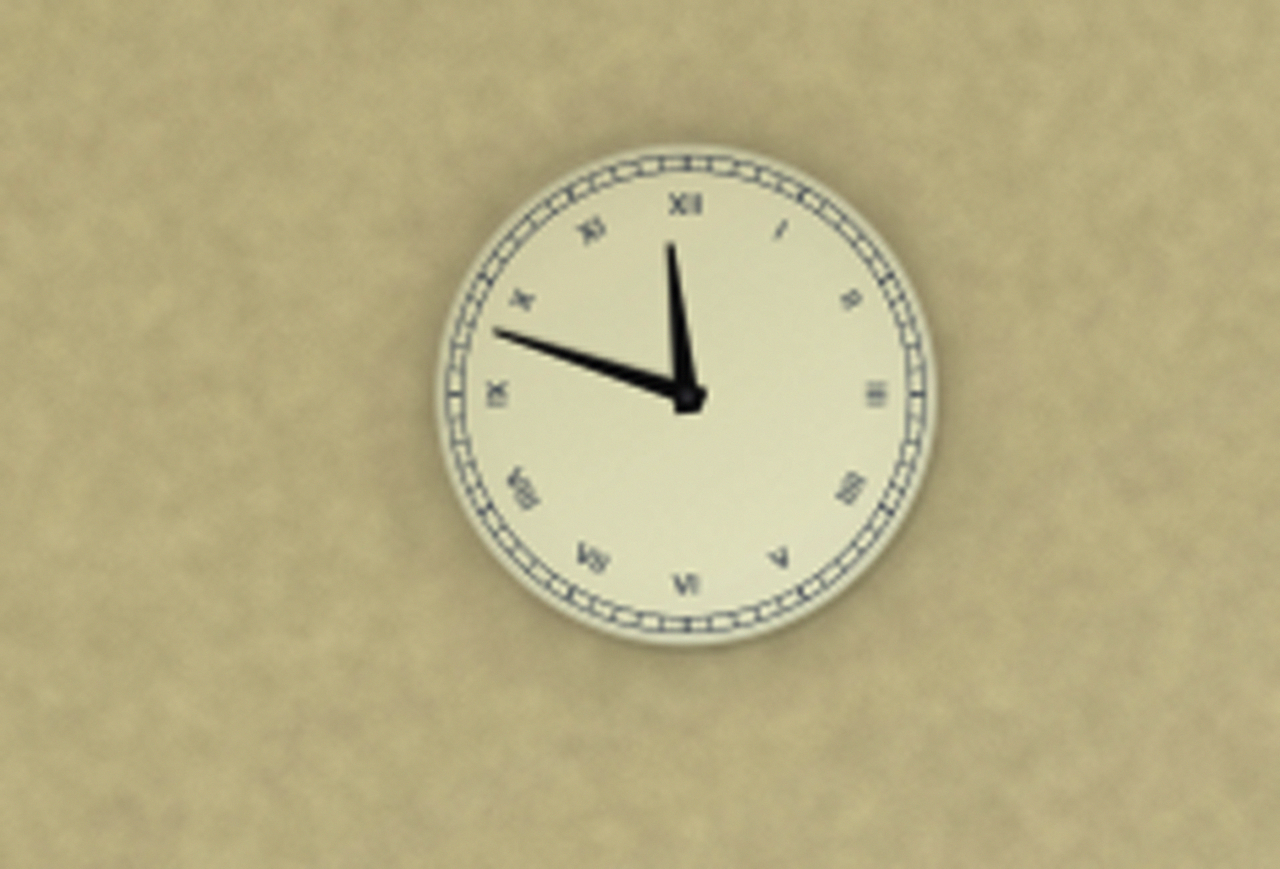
11.48
